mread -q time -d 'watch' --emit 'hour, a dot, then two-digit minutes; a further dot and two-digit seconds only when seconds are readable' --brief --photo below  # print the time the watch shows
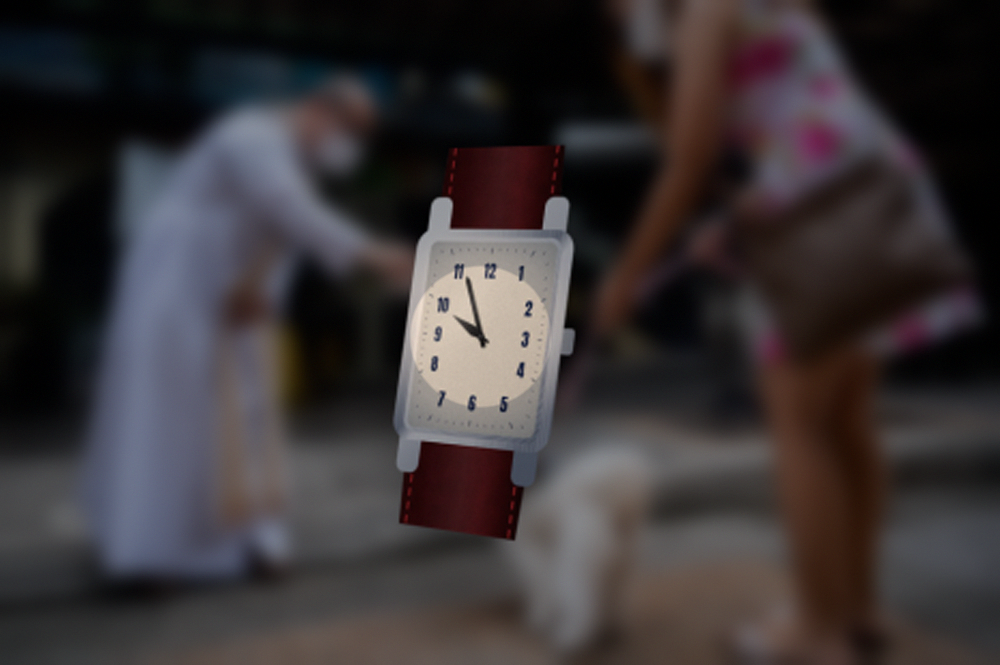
9.56
